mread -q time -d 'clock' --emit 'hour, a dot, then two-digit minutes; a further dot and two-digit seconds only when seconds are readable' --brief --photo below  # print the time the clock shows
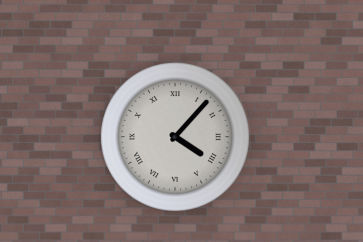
4.07
